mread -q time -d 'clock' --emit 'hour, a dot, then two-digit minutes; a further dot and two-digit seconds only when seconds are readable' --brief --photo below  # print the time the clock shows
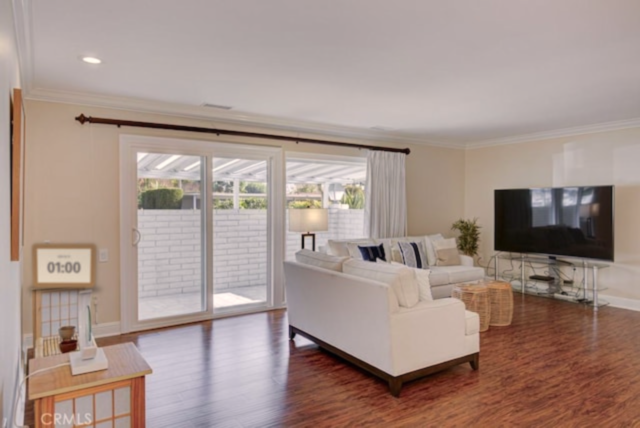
1.00
